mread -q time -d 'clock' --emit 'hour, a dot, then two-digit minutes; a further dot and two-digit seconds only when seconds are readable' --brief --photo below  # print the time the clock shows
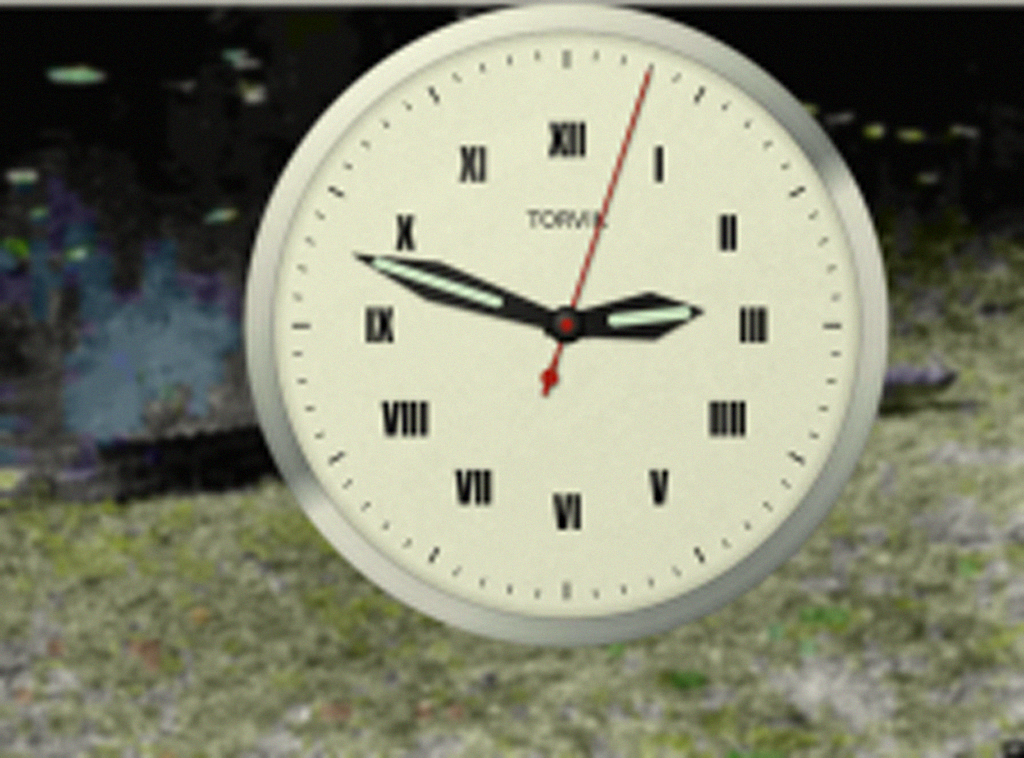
2.48.03
